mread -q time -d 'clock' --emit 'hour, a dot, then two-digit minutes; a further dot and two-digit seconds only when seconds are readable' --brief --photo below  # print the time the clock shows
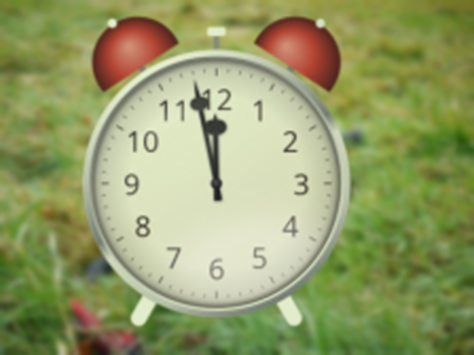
11.58
